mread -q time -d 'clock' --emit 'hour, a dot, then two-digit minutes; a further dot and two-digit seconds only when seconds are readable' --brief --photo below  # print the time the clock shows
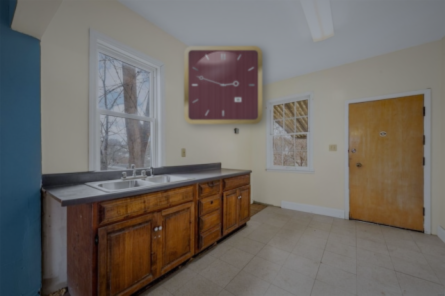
2.48
